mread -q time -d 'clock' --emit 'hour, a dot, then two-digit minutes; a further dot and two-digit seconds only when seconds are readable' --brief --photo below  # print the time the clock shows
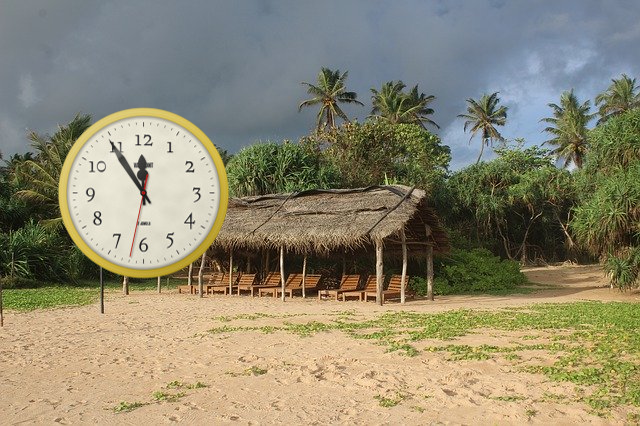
11.54.32
